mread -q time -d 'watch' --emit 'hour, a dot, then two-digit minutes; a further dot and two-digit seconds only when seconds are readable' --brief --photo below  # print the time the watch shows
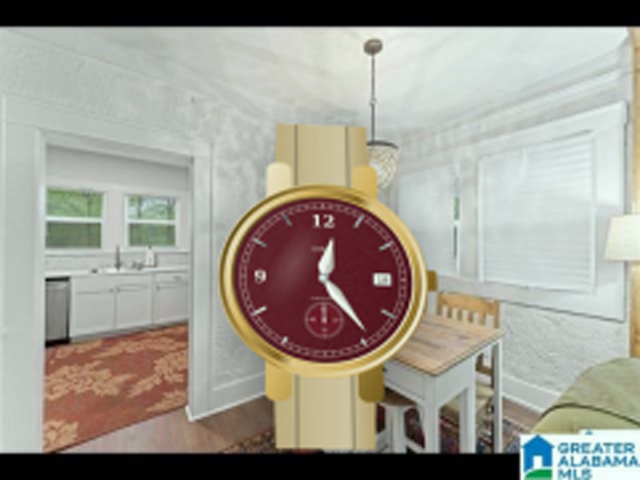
12.24
